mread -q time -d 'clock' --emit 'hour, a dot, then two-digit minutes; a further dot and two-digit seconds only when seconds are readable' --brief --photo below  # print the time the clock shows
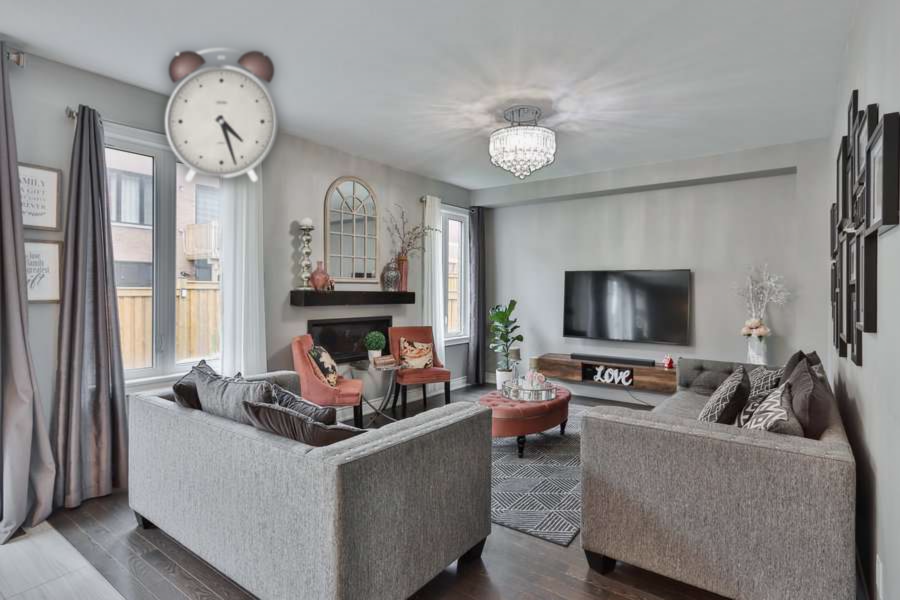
4.27
